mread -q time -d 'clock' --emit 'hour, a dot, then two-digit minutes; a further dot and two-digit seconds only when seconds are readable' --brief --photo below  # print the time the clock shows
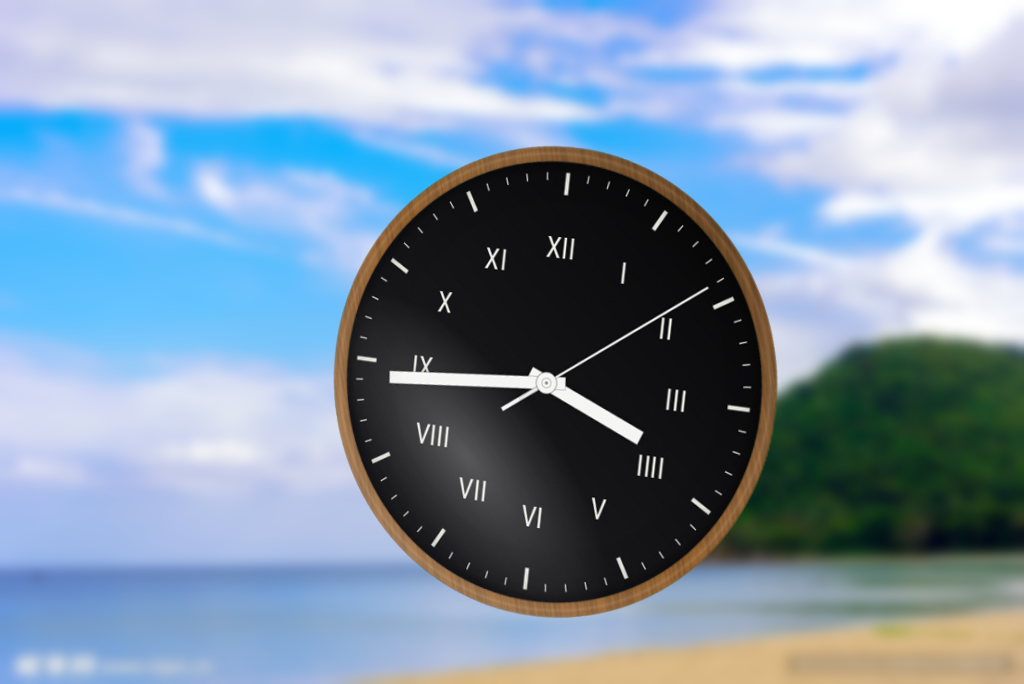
3.44.09
